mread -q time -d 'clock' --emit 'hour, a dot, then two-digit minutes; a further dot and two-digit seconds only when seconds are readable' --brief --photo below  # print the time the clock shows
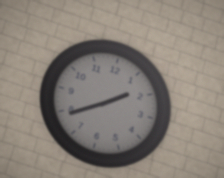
1.39
